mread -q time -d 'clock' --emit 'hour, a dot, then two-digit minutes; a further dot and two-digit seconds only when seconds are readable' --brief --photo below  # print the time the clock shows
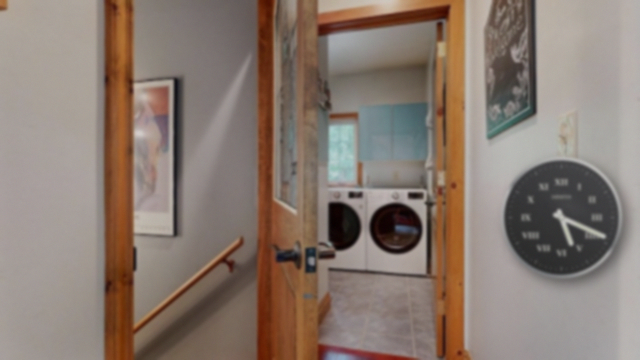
5.19
